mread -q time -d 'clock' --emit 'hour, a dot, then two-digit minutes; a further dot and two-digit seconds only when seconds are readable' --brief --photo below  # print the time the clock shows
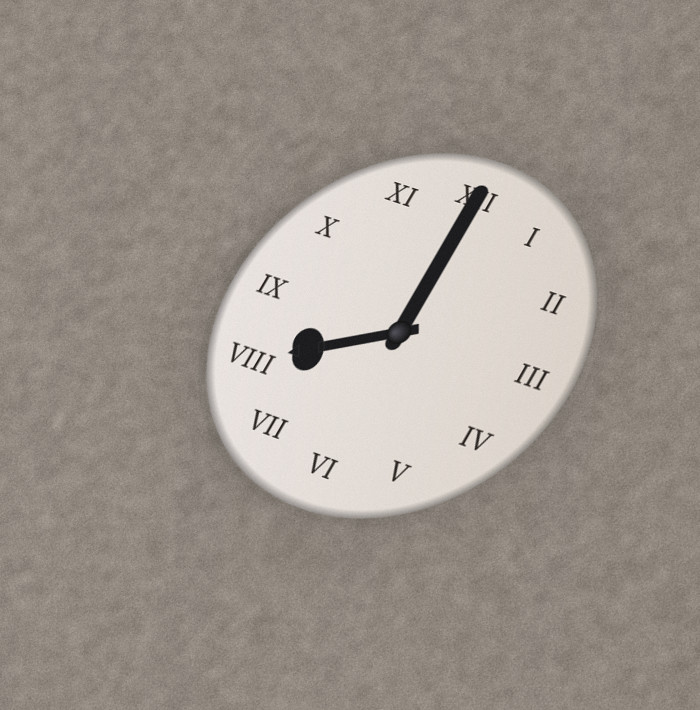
8.00
